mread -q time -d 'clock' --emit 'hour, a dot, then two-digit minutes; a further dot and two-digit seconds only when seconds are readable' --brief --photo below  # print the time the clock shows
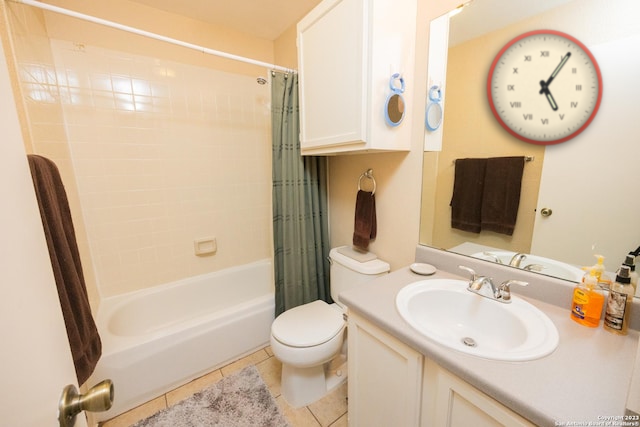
5.06
